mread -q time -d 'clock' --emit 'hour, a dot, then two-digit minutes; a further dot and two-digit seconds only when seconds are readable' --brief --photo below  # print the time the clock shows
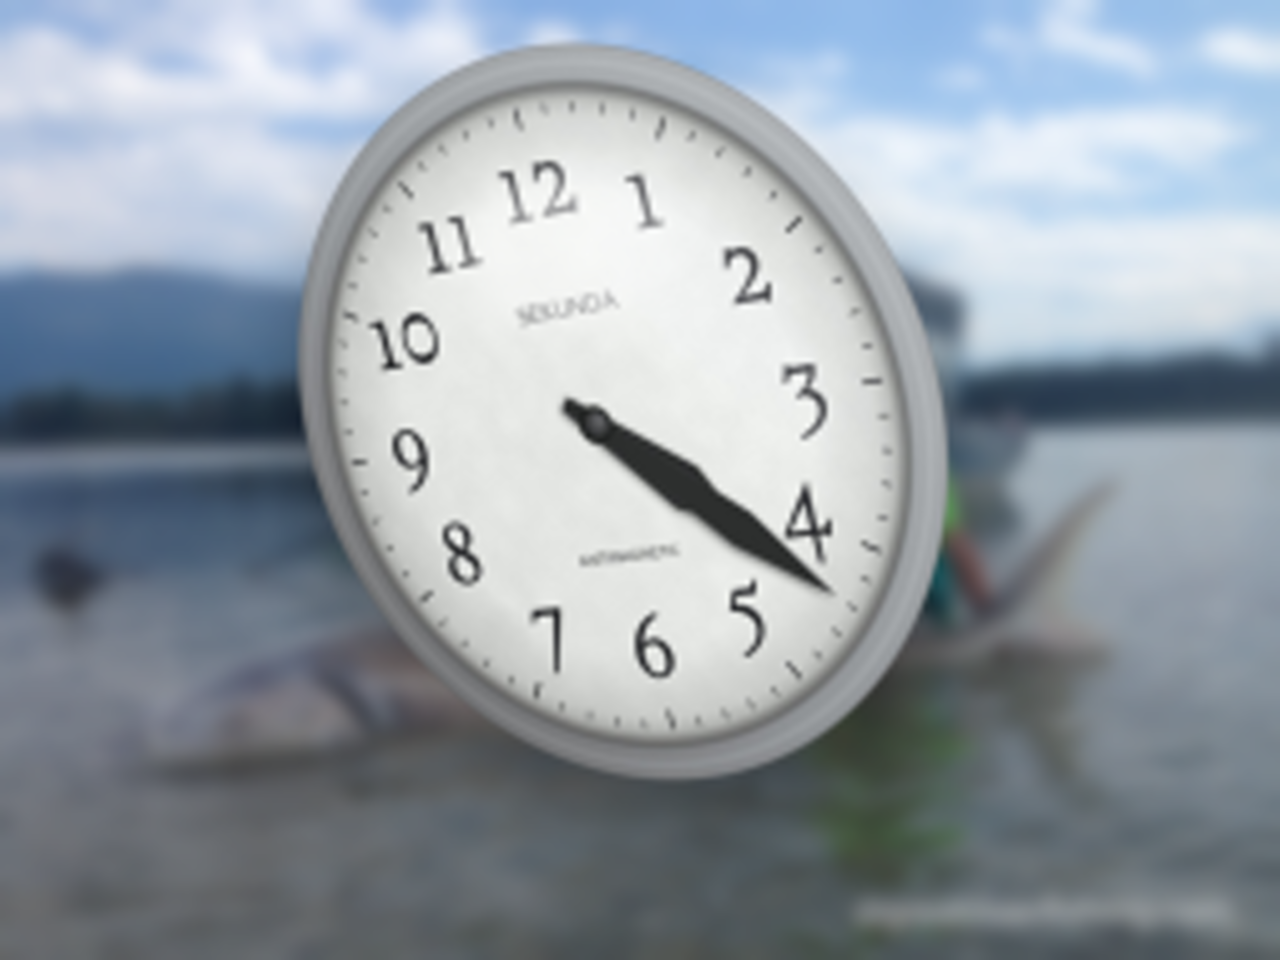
4.22
